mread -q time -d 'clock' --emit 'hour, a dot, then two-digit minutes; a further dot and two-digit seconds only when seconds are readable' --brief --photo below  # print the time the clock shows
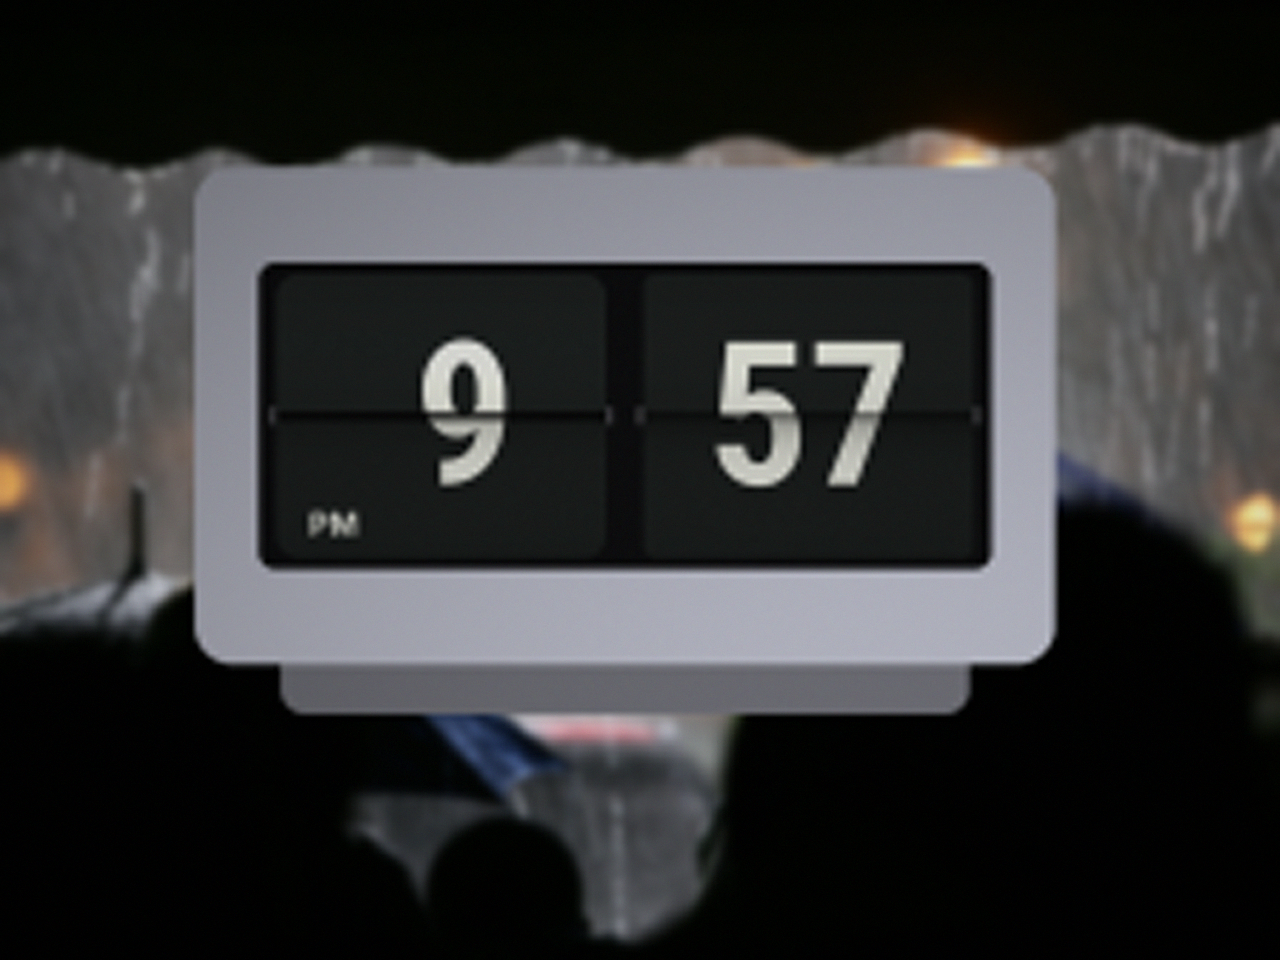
9.57
